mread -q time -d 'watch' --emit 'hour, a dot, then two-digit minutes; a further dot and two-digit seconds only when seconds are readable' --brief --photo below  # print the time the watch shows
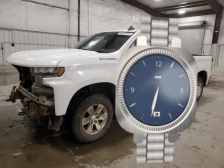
6.32
